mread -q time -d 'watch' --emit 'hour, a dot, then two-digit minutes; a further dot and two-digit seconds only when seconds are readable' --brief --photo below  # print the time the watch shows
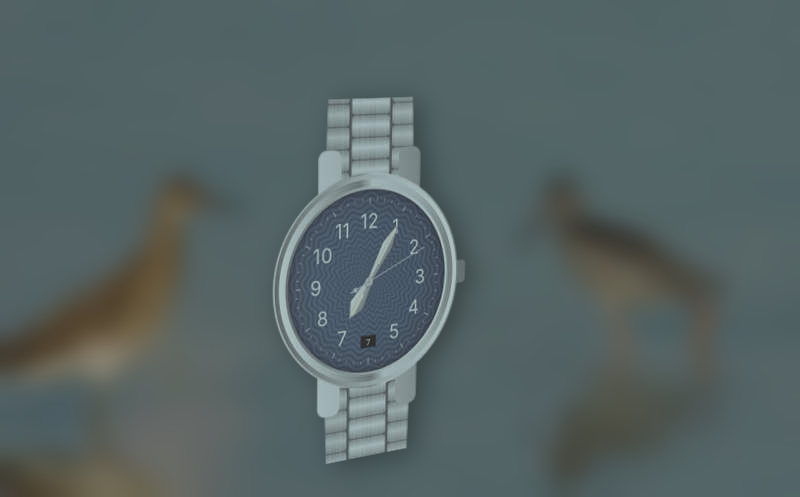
7.05.11
